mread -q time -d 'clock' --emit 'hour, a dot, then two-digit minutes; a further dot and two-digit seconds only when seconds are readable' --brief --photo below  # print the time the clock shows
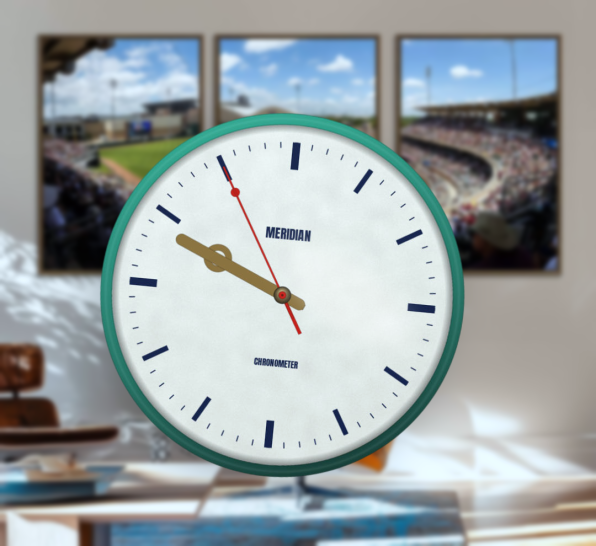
9.48.55
